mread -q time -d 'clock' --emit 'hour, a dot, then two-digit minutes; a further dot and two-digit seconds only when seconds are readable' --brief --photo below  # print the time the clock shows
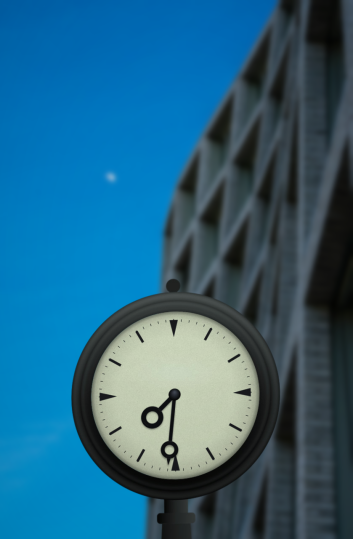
7.31
